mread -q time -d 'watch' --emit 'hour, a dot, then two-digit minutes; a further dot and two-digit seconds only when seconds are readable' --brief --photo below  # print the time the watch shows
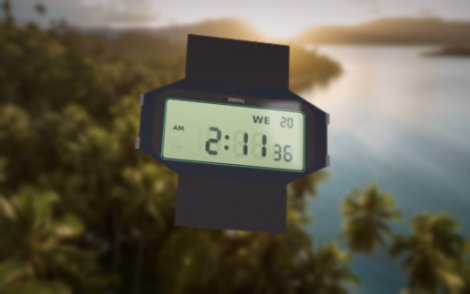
2.11.36
